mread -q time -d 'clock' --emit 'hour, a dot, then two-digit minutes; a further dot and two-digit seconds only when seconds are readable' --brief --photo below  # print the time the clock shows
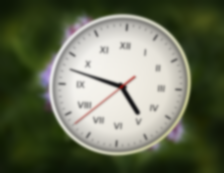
4.47.38
